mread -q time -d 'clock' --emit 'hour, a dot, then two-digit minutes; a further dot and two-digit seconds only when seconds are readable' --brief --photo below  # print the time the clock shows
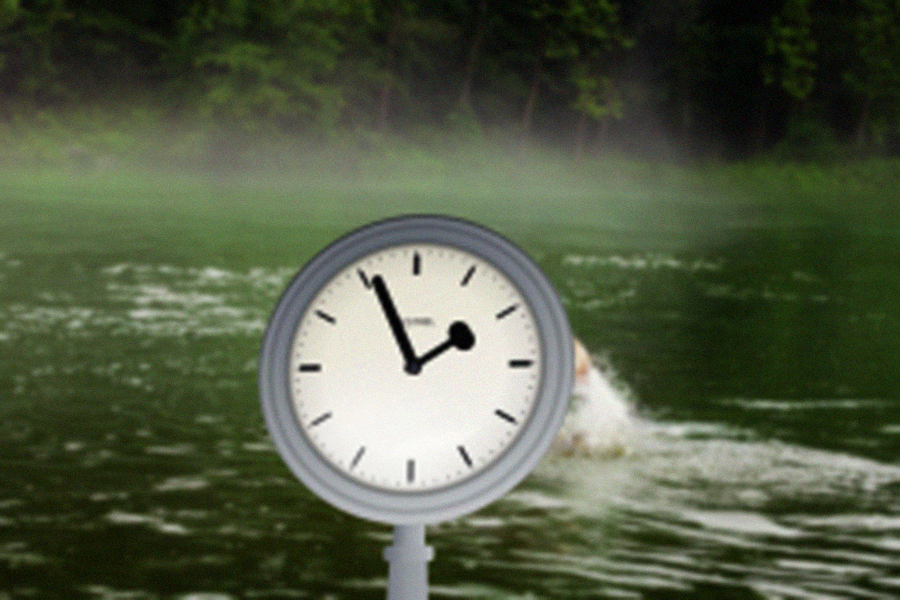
1.56
